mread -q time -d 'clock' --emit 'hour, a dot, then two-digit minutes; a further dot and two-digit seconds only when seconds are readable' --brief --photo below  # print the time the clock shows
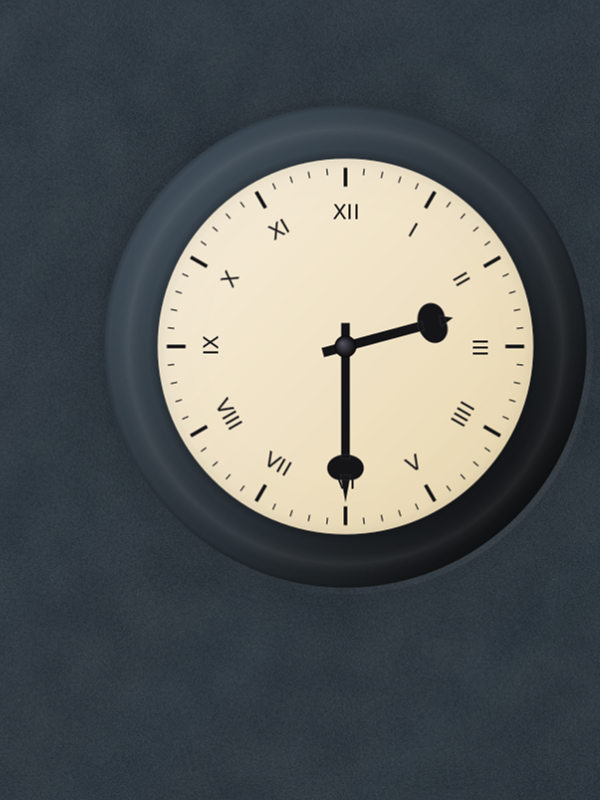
2.30
